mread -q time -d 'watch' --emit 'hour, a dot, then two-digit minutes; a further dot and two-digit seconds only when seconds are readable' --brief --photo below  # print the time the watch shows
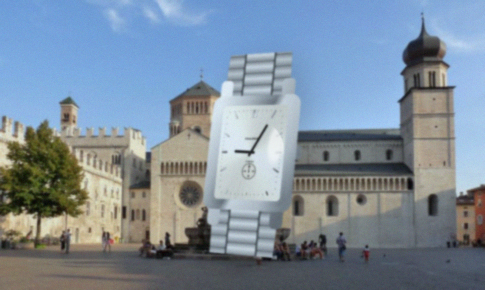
9.05
